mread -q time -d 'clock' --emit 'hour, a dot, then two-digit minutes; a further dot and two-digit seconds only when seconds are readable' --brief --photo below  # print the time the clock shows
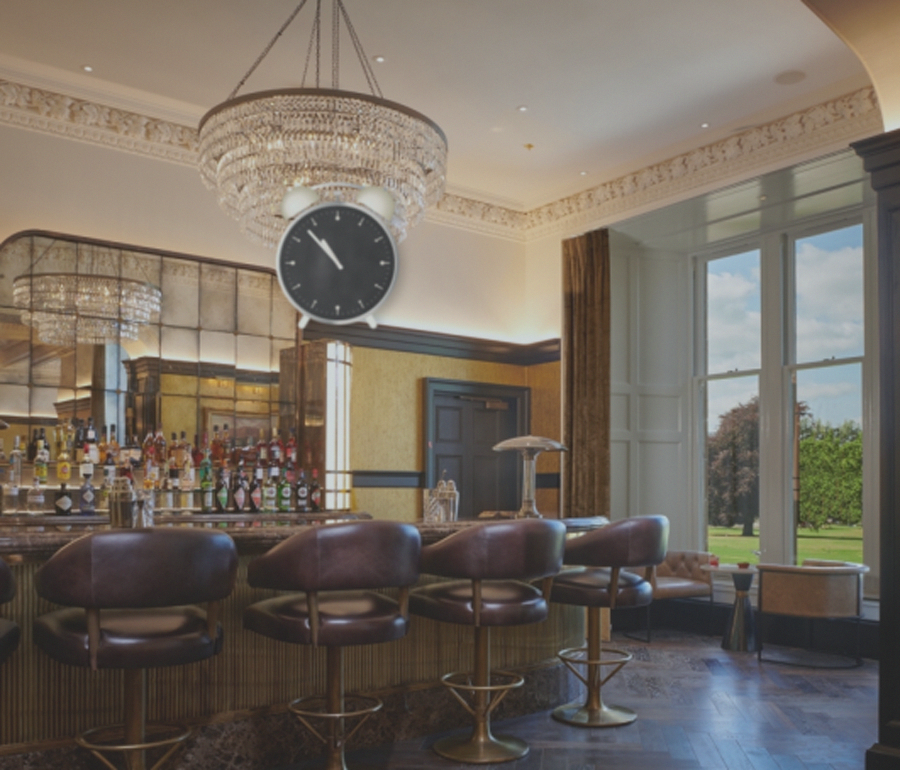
10.53
